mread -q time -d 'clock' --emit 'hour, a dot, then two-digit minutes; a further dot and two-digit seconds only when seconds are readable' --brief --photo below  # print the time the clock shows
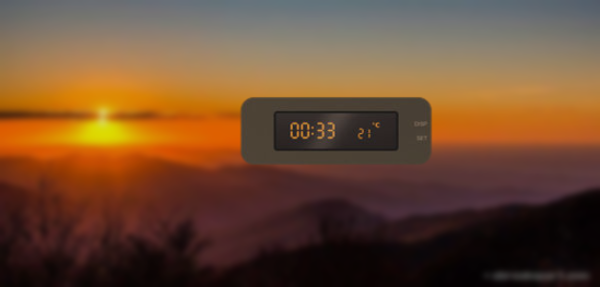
0.33
